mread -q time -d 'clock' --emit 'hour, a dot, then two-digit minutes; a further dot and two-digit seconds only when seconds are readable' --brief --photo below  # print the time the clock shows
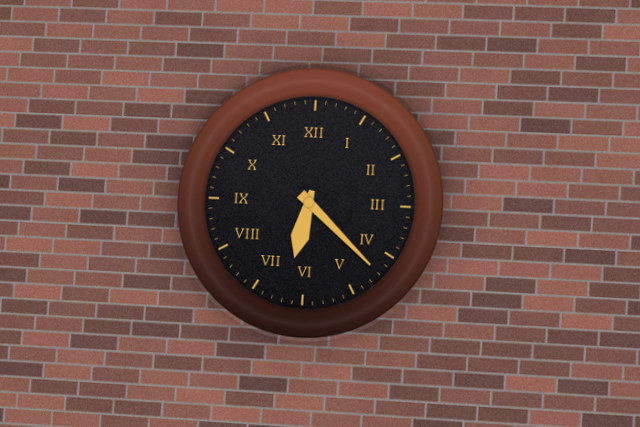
6.22
